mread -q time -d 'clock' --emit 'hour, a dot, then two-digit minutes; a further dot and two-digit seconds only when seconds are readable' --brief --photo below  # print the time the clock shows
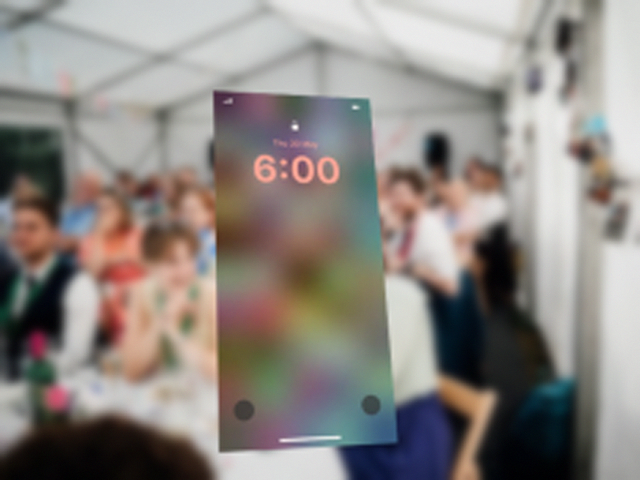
6.00
